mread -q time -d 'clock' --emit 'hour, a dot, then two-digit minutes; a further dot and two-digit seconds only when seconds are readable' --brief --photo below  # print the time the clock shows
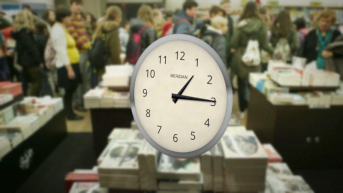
1.15
